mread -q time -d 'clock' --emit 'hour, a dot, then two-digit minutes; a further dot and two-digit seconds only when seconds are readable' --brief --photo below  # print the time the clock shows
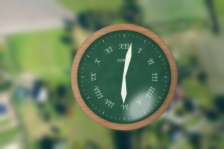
6.02
